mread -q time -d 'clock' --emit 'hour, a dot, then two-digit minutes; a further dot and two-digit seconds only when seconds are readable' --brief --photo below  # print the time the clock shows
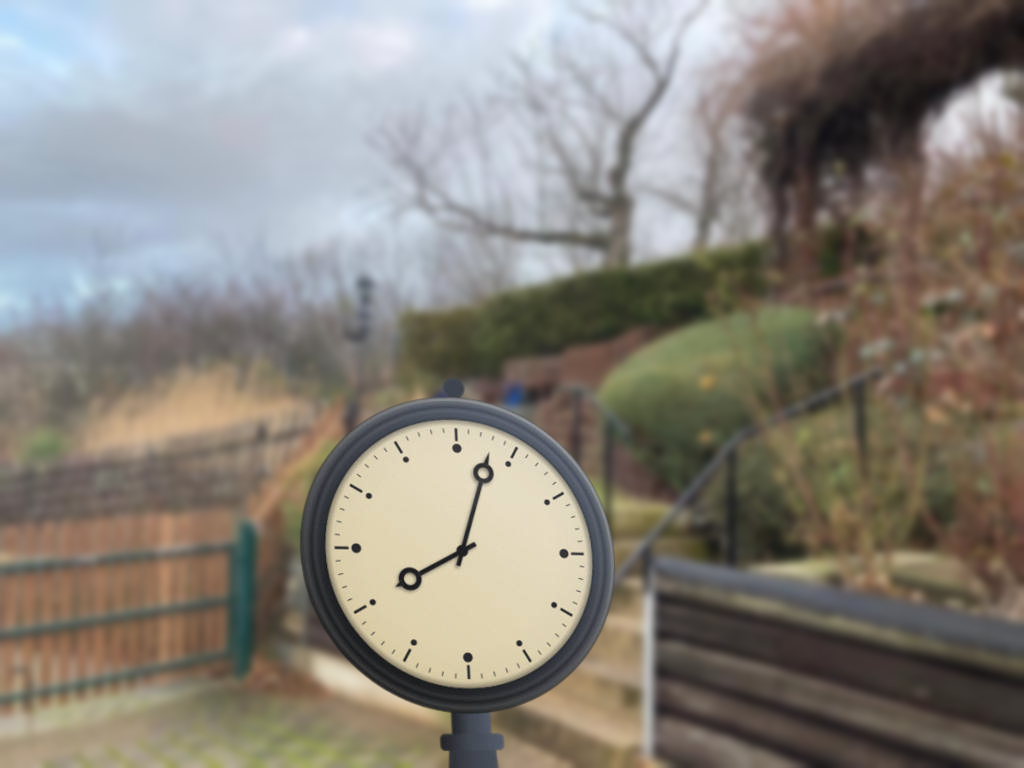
8.03
